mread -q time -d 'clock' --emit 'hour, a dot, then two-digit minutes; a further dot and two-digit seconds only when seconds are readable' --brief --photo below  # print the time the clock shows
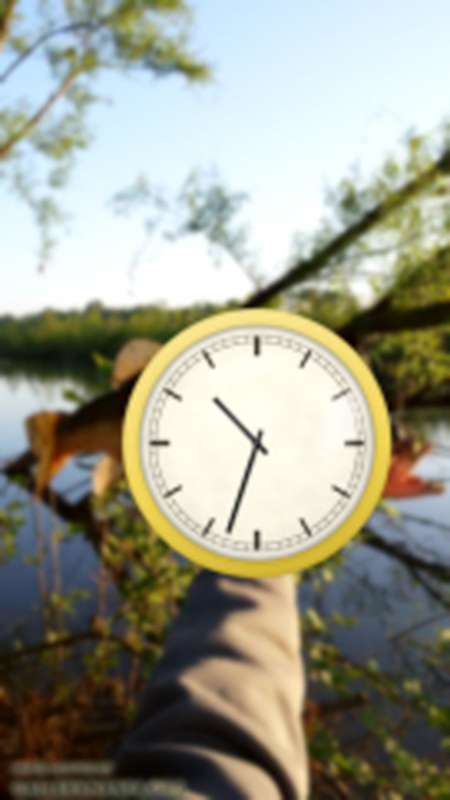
10.33
